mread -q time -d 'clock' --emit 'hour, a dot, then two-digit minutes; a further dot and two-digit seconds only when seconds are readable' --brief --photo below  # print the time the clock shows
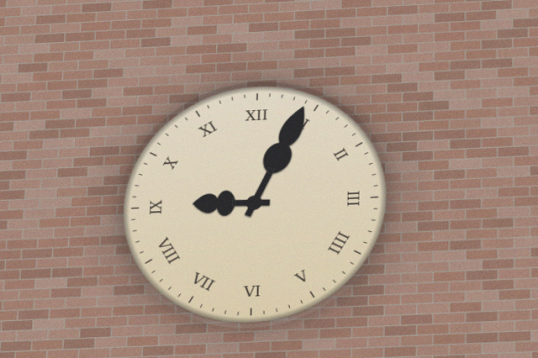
9.04
